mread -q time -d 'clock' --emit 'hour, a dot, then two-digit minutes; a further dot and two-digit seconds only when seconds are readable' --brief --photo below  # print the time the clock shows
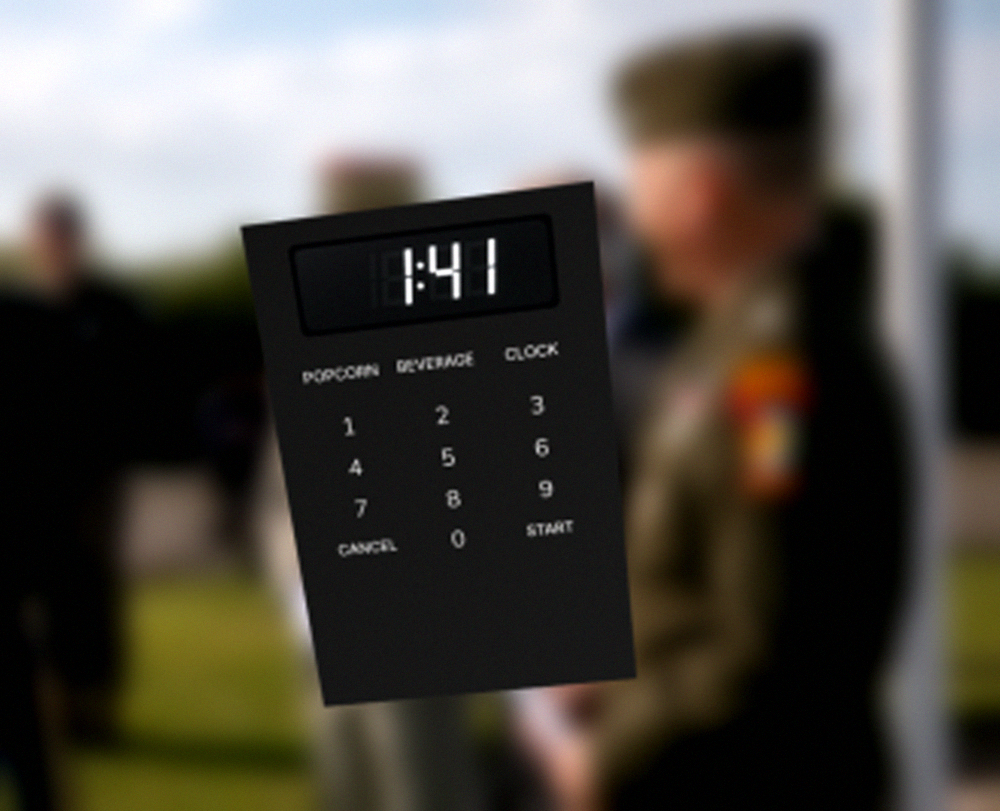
1.41
